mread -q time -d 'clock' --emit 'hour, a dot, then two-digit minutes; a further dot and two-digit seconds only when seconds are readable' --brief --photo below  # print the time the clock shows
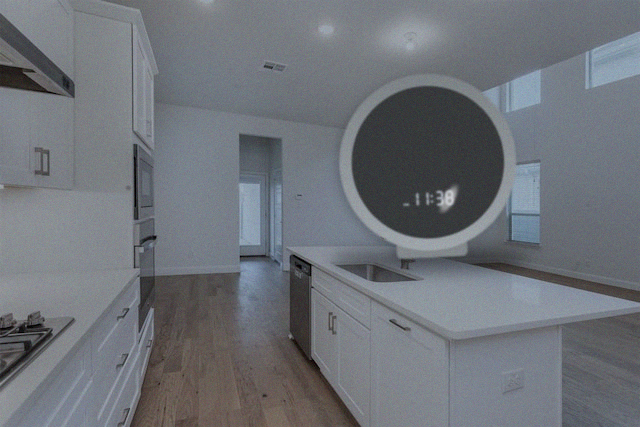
11.38
